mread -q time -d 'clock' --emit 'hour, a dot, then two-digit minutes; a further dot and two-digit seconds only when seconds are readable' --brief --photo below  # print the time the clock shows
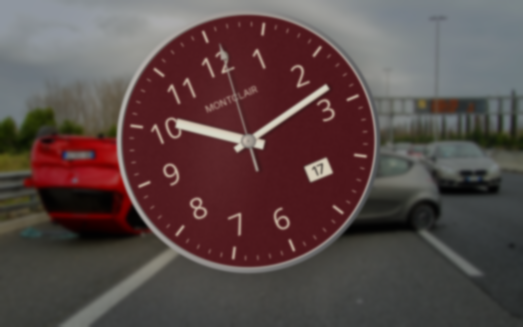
10.13.01
